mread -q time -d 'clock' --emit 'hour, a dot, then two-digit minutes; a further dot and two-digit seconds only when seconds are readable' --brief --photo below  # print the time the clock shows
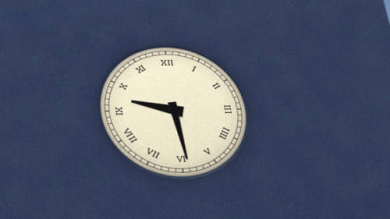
9.29
